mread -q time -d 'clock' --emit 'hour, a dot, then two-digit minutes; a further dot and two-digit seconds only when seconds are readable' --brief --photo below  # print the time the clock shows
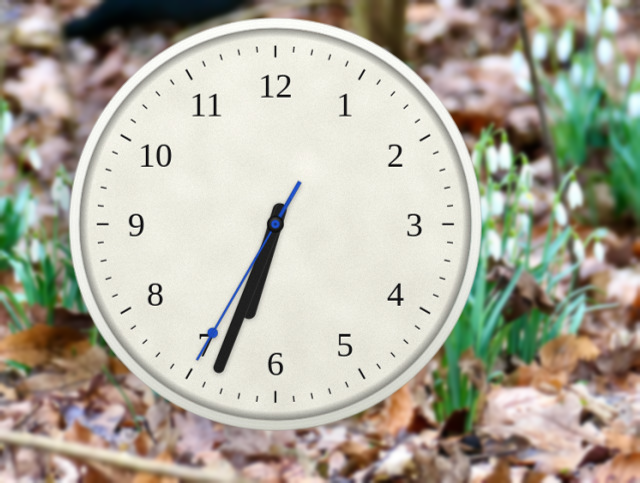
6.33.35
